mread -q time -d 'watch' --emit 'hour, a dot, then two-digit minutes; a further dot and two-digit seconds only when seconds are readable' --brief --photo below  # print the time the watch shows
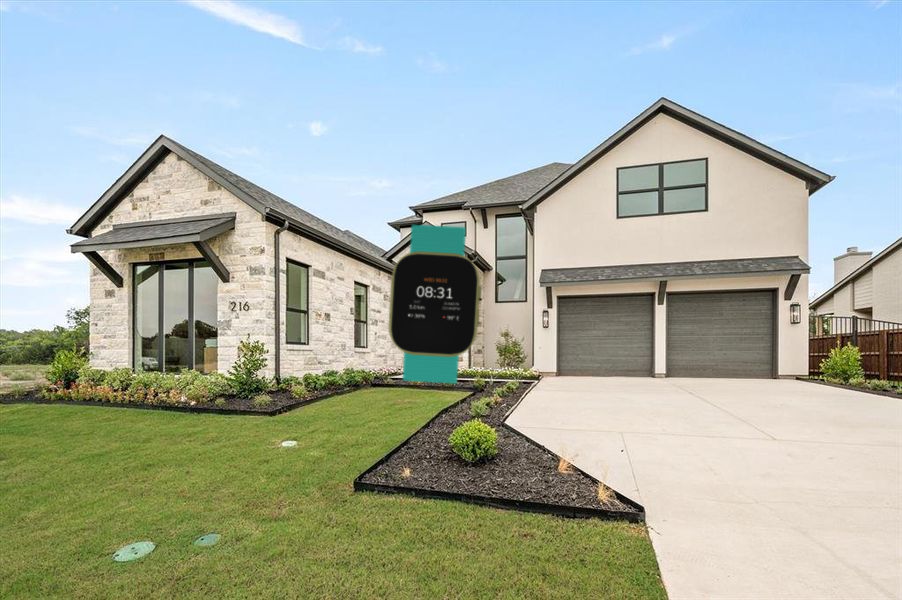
8.31
